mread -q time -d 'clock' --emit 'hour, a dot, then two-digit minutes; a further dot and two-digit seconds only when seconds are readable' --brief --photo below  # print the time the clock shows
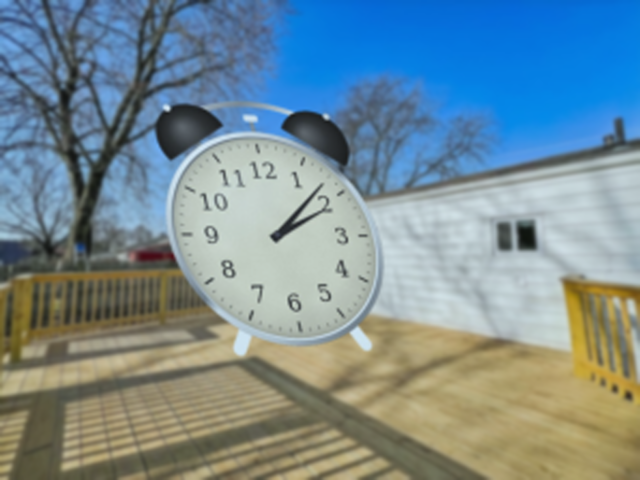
2.08
